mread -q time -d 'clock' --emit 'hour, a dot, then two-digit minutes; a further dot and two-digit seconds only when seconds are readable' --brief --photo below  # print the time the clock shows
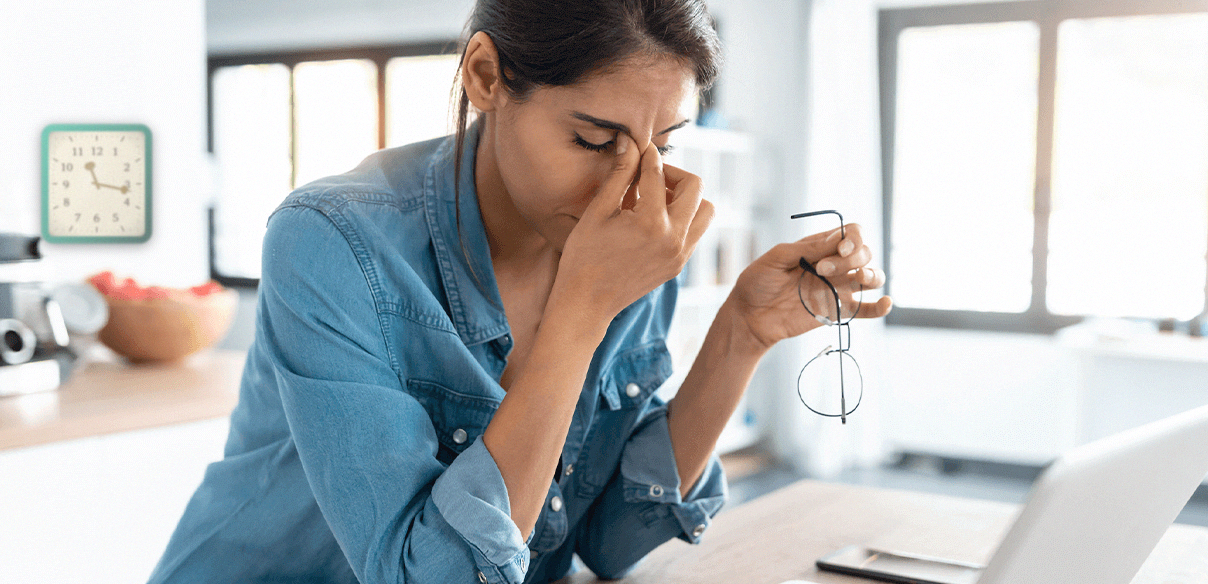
11.17
